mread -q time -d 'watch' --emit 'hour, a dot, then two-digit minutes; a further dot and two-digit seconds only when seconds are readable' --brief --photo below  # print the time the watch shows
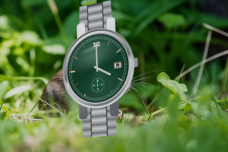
4.00
